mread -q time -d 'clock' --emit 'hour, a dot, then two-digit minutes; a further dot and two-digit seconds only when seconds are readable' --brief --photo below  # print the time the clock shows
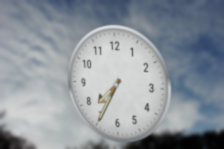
7.35
